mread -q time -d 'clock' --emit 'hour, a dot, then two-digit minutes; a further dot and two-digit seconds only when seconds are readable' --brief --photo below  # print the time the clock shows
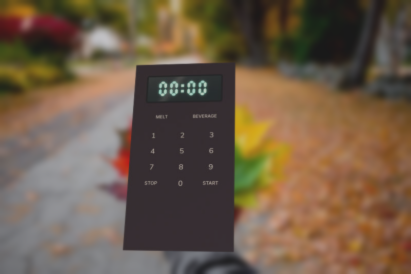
0.00
